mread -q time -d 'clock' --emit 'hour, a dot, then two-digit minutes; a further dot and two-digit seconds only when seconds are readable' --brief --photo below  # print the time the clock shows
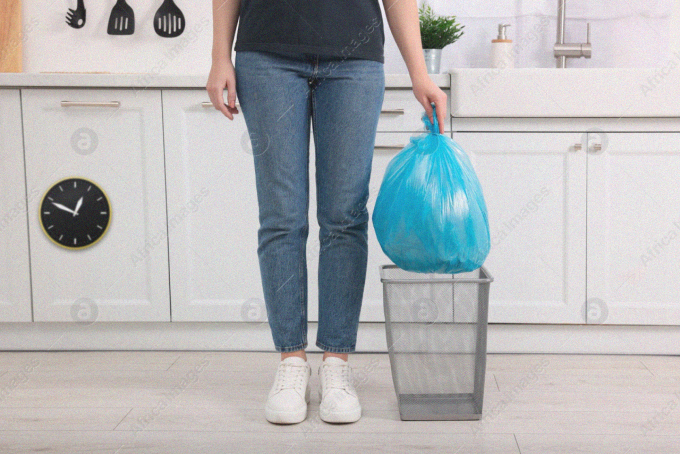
12.49
